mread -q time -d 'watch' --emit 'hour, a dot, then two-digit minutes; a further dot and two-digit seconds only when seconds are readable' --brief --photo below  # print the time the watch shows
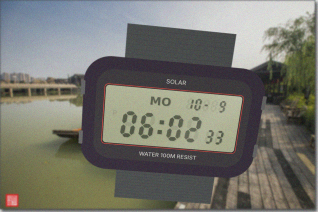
6.02.33
